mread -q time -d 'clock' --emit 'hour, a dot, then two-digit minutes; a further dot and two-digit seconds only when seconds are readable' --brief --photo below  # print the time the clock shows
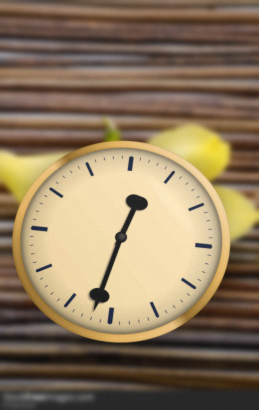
12.32
